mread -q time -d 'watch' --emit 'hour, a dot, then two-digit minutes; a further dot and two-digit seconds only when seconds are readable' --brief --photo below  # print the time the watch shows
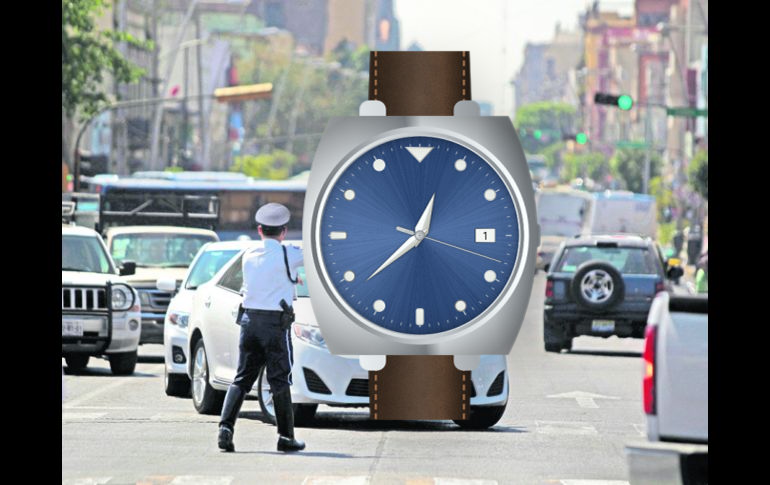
12.38.18
